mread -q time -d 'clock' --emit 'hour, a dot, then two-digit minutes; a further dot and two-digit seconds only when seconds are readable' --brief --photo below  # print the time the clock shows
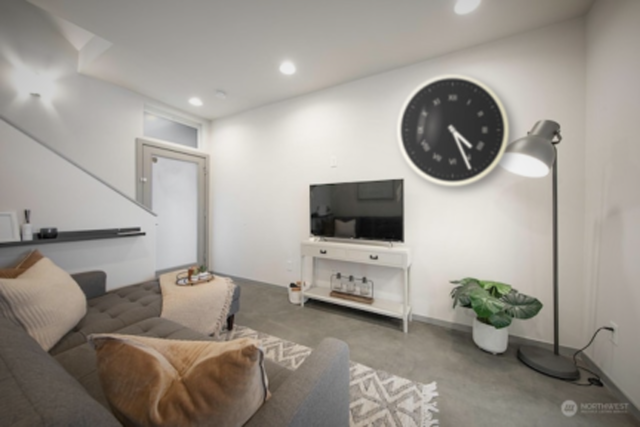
4.26
